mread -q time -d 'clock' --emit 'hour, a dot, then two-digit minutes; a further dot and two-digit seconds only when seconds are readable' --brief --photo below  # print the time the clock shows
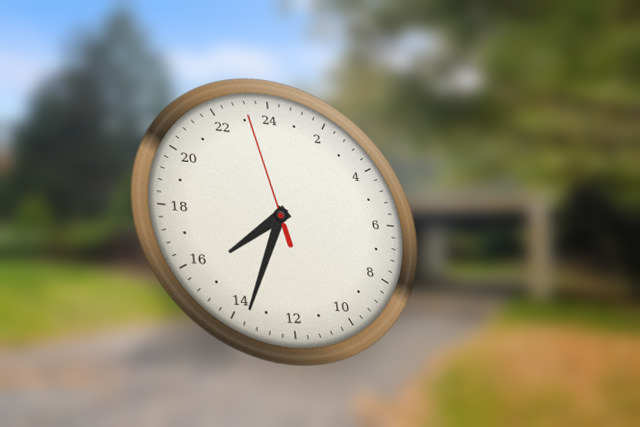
15.33.58
